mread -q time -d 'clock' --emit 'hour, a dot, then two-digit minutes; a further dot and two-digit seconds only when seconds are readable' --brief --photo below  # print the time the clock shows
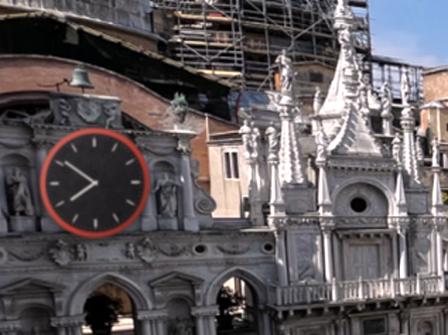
7.51
